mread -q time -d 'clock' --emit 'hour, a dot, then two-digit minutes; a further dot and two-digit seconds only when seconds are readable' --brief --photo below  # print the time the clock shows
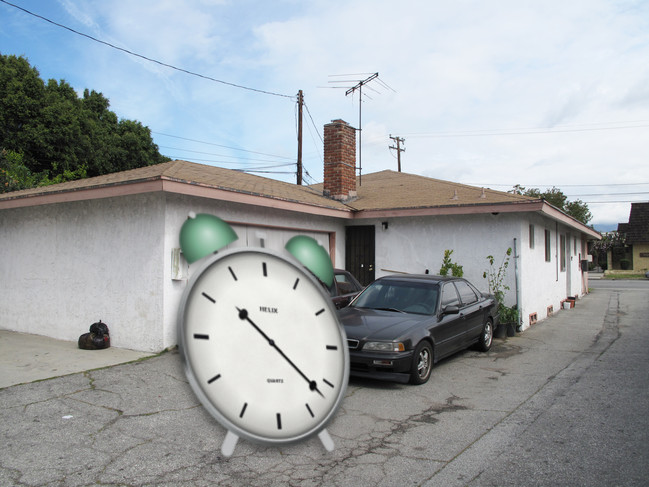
10.22
